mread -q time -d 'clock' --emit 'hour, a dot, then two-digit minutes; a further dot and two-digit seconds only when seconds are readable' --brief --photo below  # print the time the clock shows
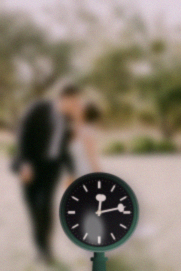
12.13
